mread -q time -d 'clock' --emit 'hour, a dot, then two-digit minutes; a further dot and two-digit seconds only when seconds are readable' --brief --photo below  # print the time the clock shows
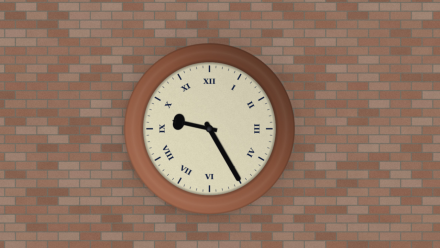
9.25
